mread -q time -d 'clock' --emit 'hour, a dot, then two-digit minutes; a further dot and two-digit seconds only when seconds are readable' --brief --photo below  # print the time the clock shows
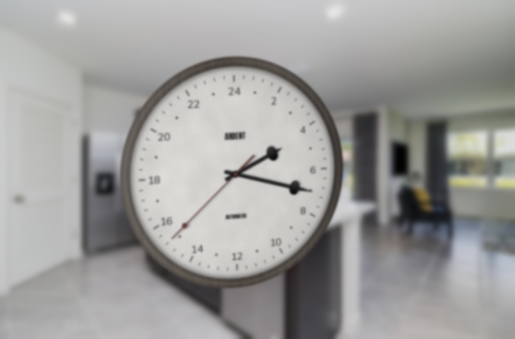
4.17.38
